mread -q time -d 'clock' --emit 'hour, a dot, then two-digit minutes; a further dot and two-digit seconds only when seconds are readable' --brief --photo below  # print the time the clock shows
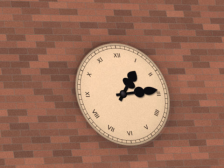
1.14
